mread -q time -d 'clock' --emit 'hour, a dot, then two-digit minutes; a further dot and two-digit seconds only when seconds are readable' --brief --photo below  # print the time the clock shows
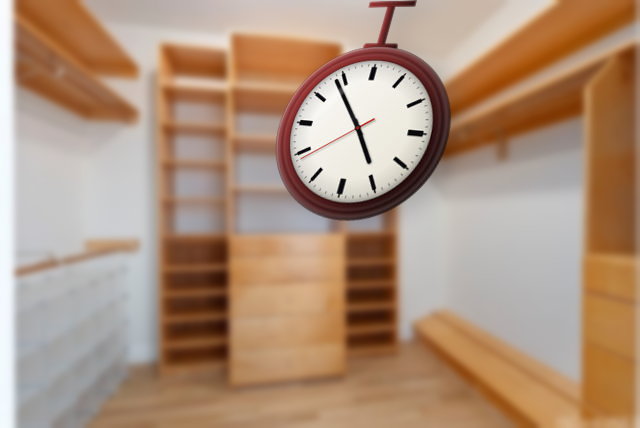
4.53.39
